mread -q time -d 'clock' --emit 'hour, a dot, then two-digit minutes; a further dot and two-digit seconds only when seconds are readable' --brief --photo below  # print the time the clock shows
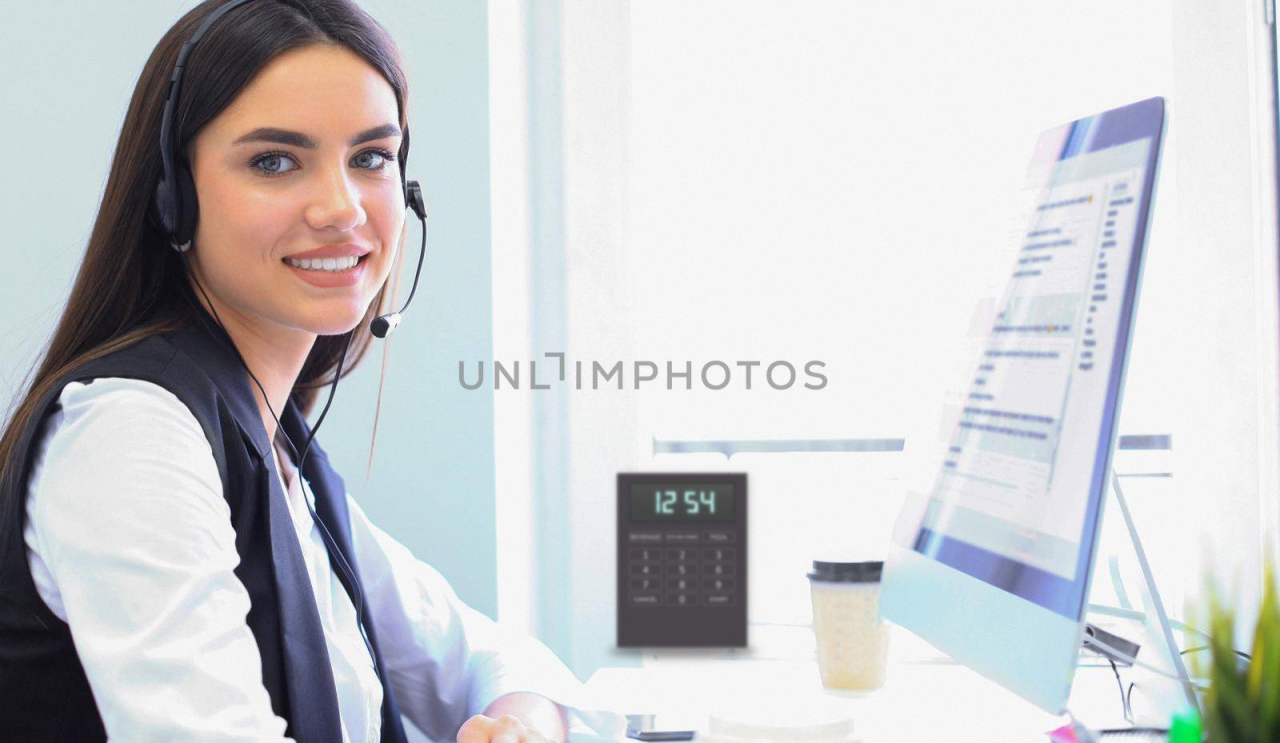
12.54
